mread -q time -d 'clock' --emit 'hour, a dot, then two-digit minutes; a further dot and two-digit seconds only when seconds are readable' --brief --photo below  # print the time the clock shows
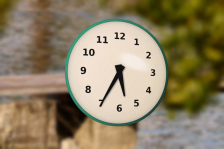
5.35
